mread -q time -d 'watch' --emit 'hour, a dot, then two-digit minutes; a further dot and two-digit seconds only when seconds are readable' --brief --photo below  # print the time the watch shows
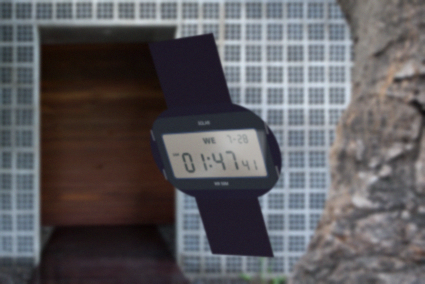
1.47.41
